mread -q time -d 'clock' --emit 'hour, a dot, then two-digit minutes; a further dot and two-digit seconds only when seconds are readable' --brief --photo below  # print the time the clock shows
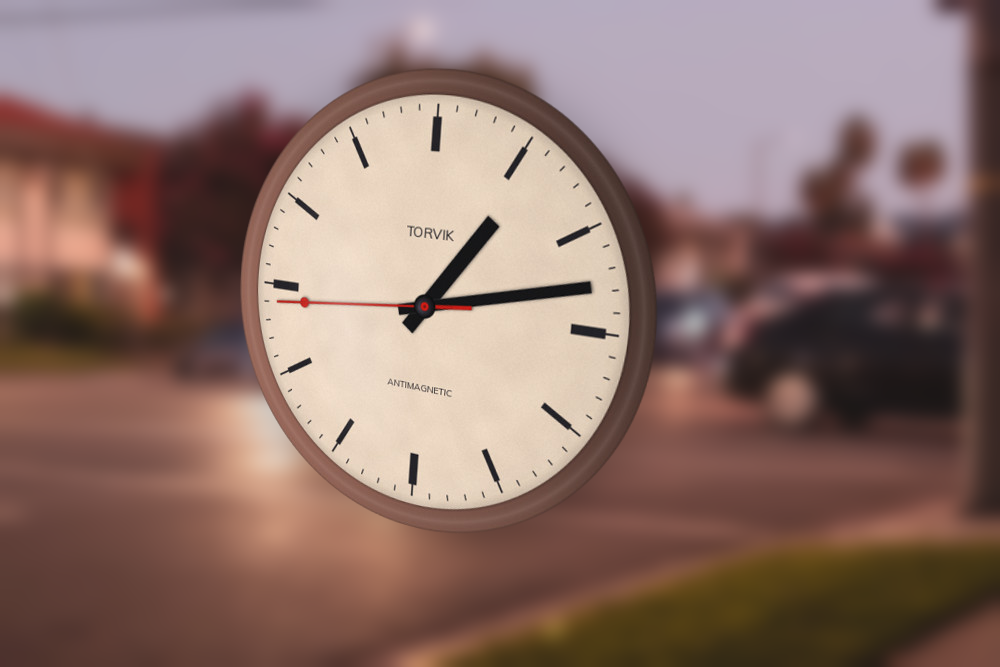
1.12.44
